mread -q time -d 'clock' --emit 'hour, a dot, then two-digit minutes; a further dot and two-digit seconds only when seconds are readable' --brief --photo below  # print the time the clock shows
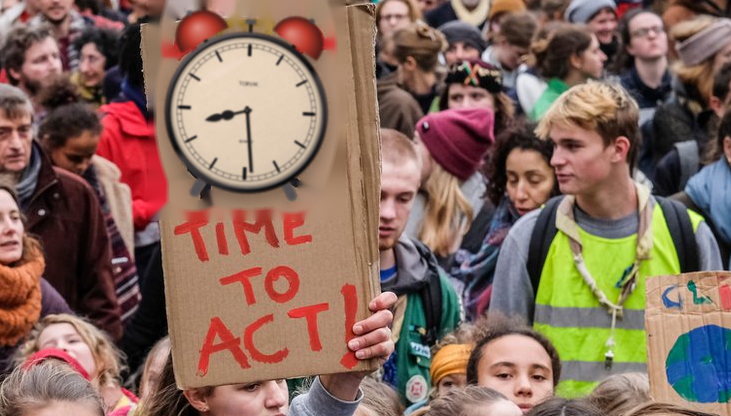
8.29
